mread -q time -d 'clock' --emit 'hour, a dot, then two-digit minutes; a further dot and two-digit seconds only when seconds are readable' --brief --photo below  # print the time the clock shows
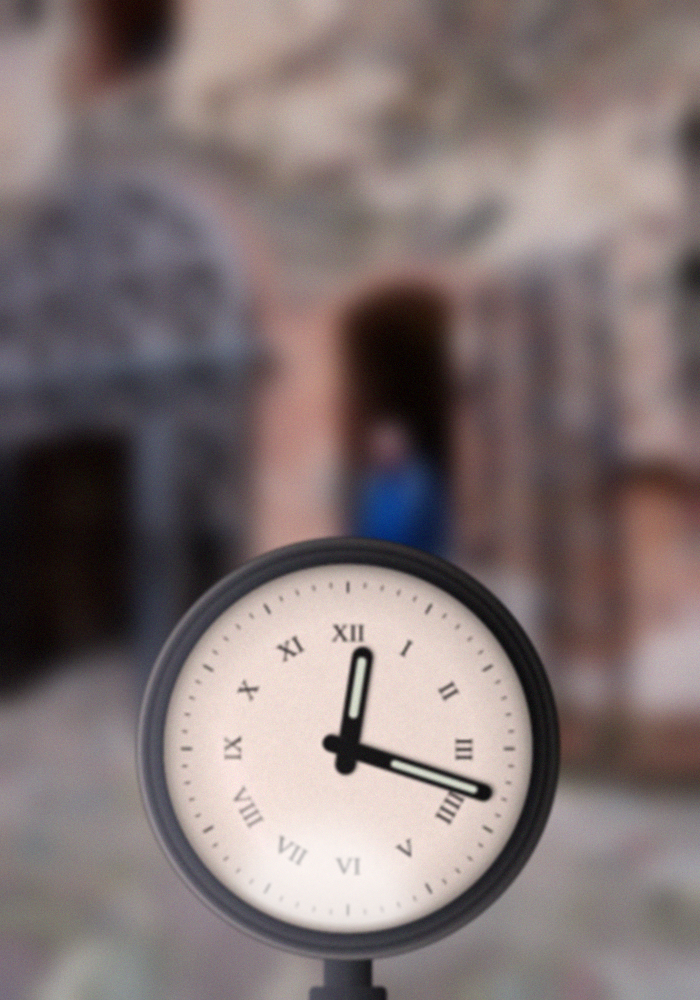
12.18
